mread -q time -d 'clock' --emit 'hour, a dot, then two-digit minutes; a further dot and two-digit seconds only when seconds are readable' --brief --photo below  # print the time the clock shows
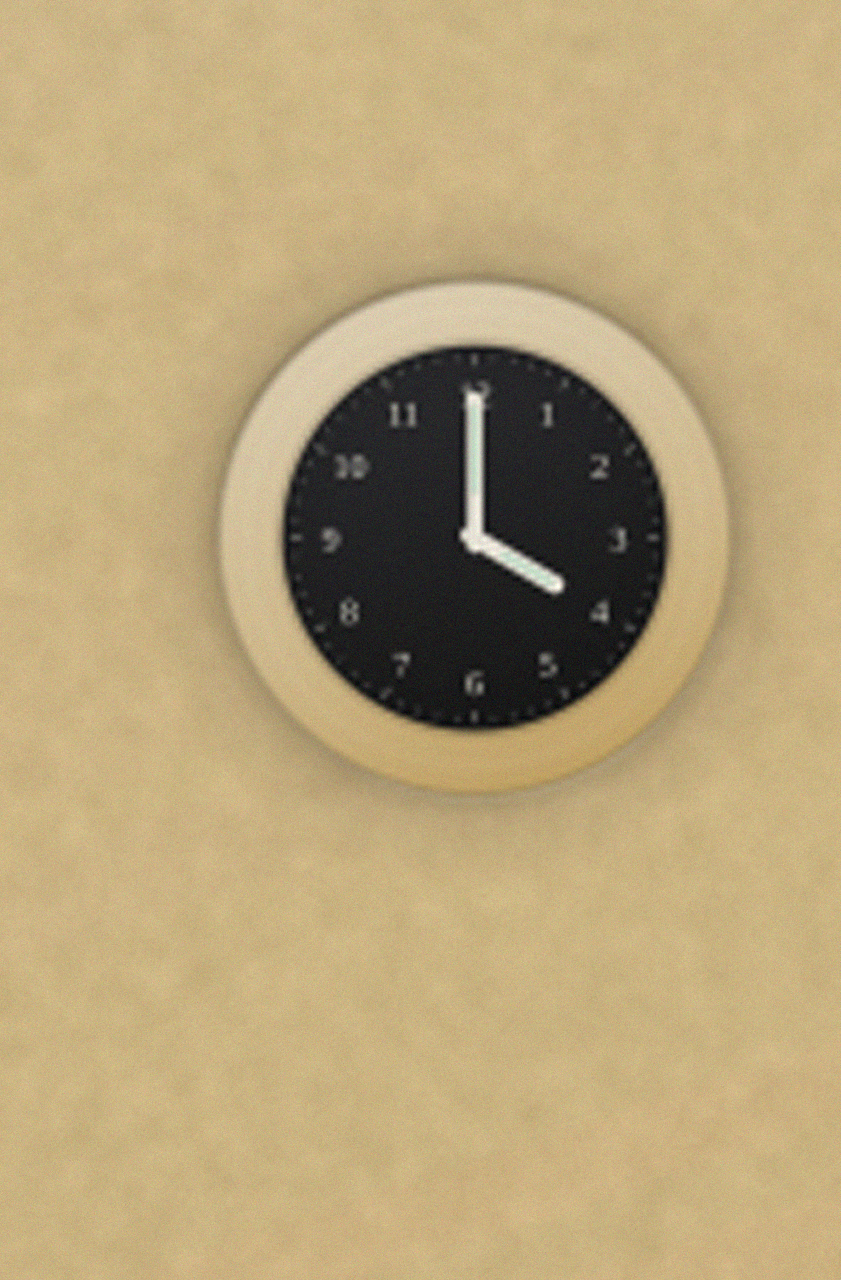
4.00
